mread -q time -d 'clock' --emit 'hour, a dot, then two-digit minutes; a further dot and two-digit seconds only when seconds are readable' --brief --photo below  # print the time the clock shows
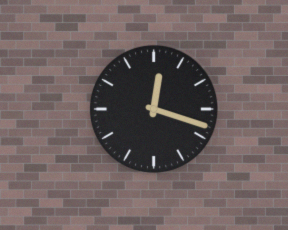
12.18
